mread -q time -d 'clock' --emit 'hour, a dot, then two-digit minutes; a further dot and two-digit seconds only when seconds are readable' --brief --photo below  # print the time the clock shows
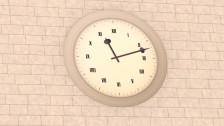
11.12
